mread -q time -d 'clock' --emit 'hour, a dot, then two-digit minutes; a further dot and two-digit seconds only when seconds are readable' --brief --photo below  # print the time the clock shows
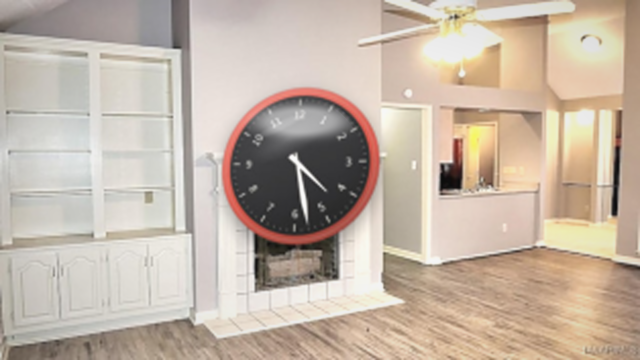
4.28
